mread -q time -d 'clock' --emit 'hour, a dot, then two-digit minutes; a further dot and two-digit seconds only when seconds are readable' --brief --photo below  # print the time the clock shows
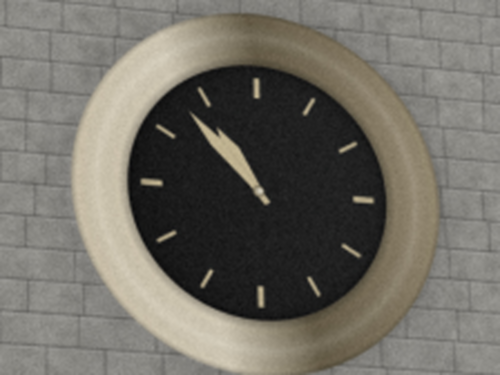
10.53
